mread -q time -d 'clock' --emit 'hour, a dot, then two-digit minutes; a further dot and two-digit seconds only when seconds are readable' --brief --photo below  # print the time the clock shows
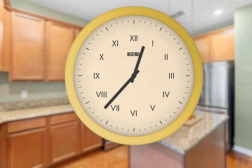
12.37
